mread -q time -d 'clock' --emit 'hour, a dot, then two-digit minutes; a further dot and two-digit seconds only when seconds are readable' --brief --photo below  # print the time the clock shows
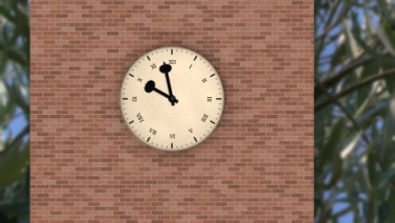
9.58
